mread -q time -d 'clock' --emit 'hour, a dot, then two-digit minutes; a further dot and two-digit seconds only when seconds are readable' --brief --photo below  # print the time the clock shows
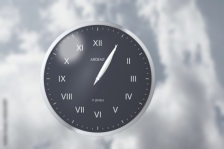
1.05
